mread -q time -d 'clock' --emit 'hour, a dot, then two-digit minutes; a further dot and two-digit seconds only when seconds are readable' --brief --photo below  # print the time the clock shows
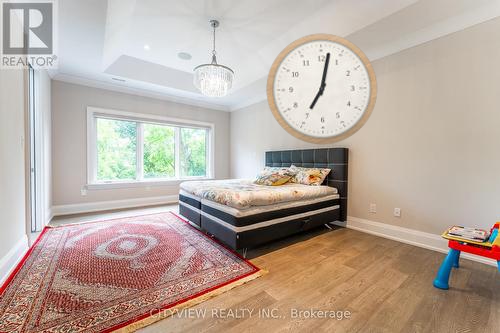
7.02
